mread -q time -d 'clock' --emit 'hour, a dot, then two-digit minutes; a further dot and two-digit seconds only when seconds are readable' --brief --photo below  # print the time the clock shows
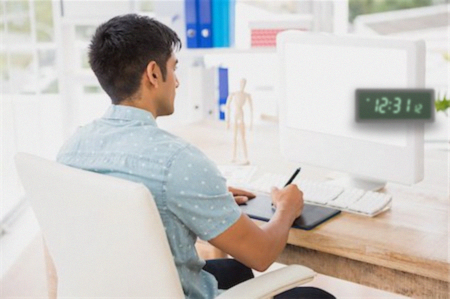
12.31
